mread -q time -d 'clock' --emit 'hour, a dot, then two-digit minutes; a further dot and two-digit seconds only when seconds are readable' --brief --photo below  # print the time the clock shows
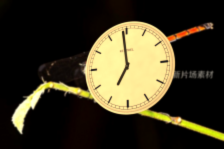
6.59
